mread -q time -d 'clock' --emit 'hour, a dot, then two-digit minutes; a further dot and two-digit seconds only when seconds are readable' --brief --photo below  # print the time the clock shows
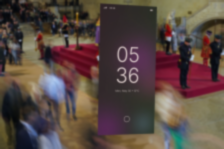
5.36
